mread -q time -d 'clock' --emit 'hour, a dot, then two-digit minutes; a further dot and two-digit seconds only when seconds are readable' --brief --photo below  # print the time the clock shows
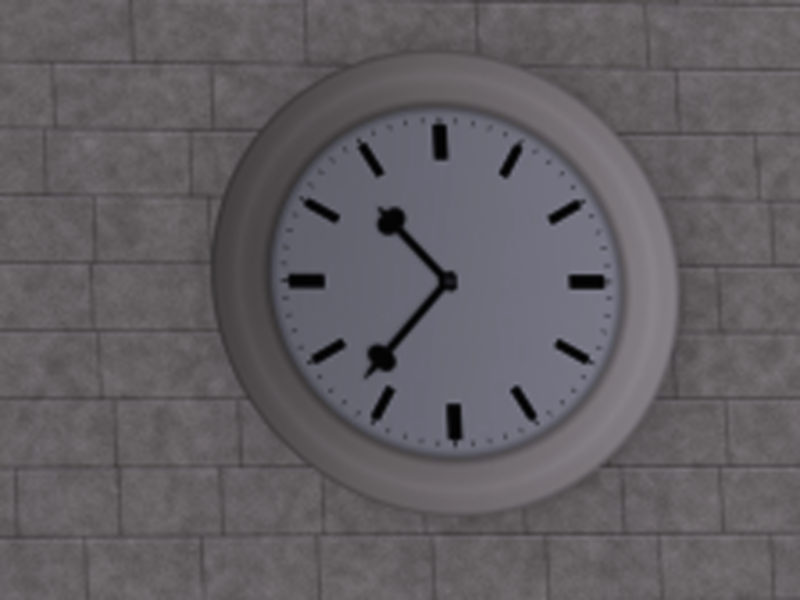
10.37
